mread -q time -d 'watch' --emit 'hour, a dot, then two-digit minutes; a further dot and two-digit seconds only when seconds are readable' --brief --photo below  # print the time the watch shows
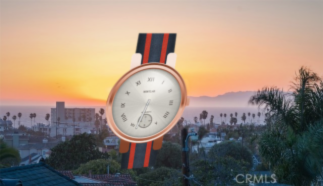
6.33
